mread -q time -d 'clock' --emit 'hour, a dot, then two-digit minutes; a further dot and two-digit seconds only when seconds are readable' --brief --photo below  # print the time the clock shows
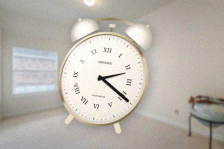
2.20
